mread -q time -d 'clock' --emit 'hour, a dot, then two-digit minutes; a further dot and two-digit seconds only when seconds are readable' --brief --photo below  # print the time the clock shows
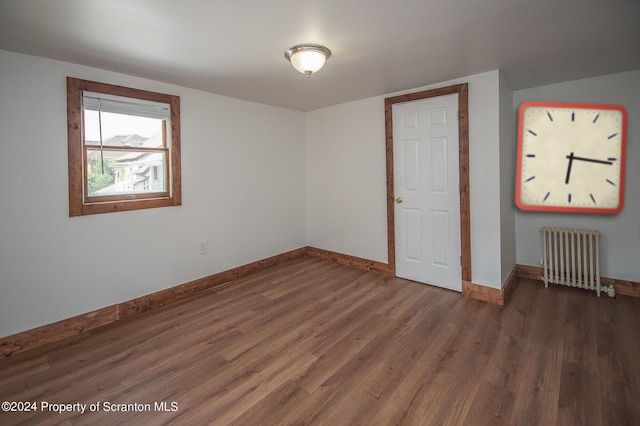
6.16
